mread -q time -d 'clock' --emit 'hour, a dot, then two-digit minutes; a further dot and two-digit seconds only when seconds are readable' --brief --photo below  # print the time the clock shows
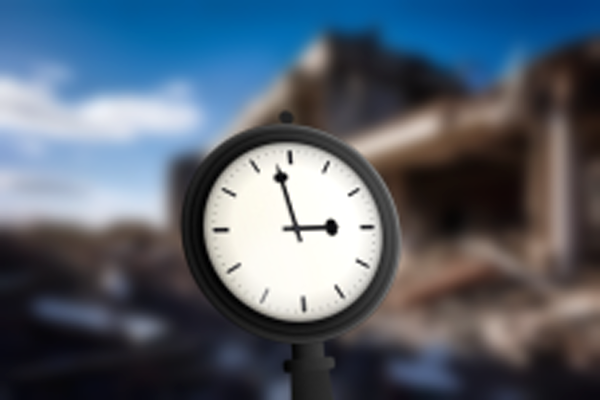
2.58
